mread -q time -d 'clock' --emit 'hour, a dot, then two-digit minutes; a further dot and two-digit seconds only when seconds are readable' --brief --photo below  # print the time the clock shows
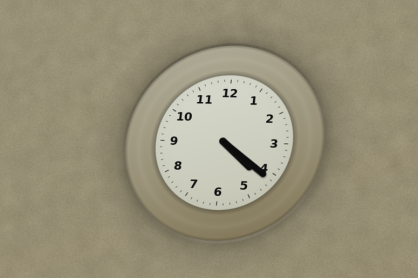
4.21
